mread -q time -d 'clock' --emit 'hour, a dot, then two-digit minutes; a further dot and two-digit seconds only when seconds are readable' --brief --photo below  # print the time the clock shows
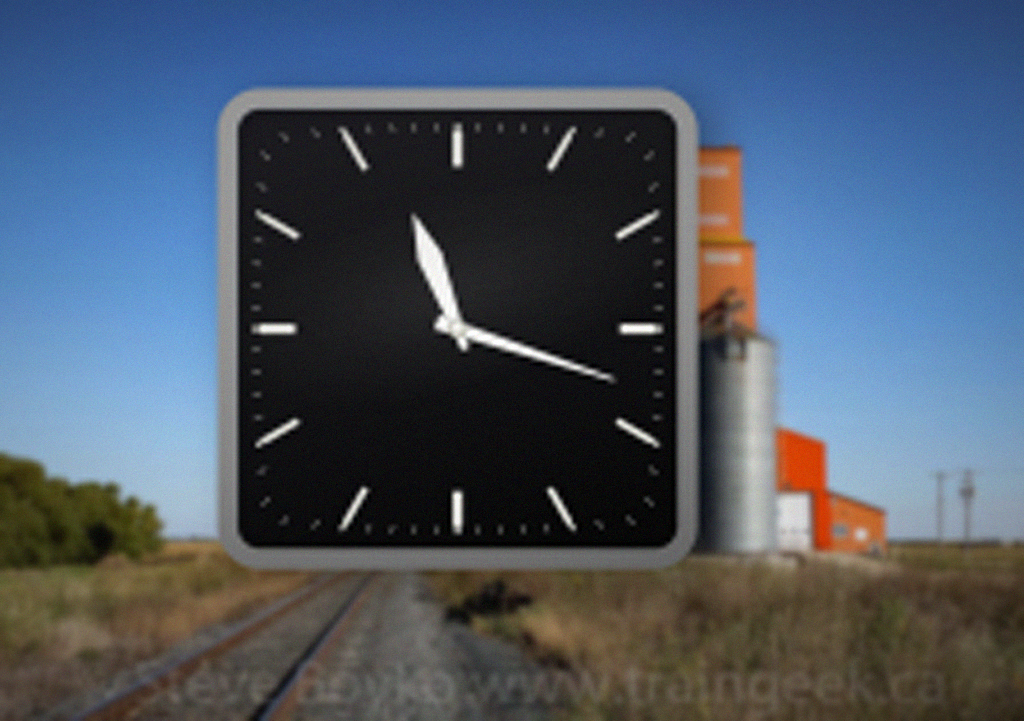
11.18
